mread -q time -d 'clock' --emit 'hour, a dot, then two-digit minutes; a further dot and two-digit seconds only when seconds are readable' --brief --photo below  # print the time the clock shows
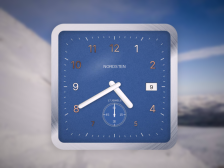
4.40
